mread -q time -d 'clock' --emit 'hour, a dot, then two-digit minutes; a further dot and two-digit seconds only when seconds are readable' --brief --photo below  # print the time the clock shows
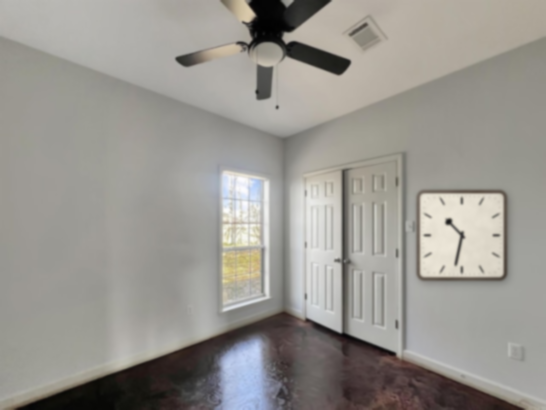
10.32
